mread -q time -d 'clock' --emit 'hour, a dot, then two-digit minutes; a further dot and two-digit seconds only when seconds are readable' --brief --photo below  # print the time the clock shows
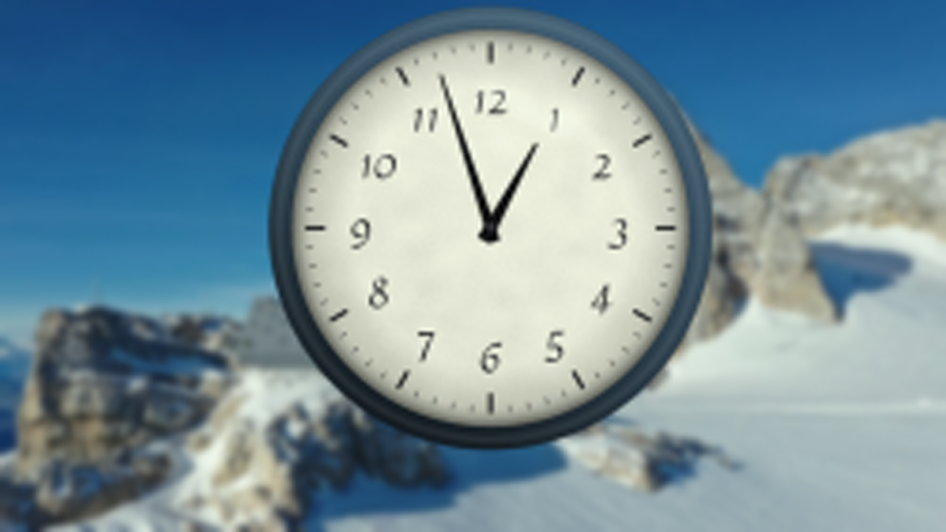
12.57
